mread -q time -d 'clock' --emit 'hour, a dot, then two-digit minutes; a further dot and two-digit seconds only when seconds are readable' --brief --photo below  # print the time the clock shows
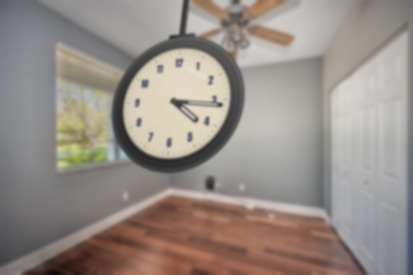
4.16
